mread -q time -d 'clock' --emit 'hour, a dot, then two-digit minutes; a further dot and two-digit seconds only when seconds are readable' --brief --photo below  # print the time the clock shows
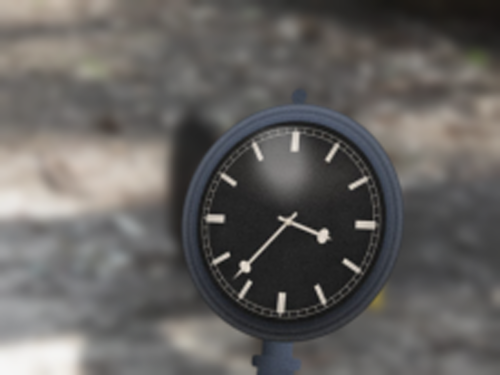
3.37
